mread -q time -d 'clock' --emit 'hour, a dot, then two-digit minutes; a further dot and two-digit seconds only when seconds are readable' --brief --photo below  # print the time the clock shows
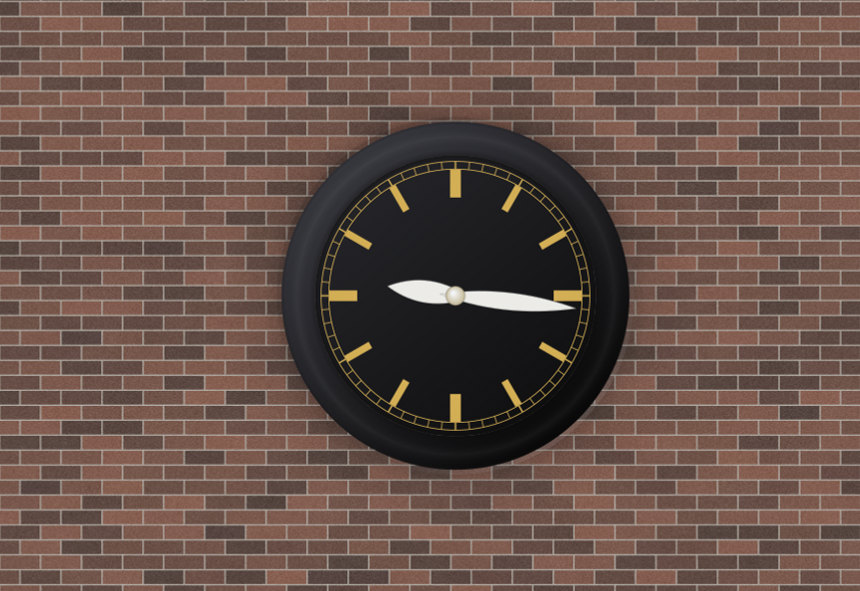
9.16
